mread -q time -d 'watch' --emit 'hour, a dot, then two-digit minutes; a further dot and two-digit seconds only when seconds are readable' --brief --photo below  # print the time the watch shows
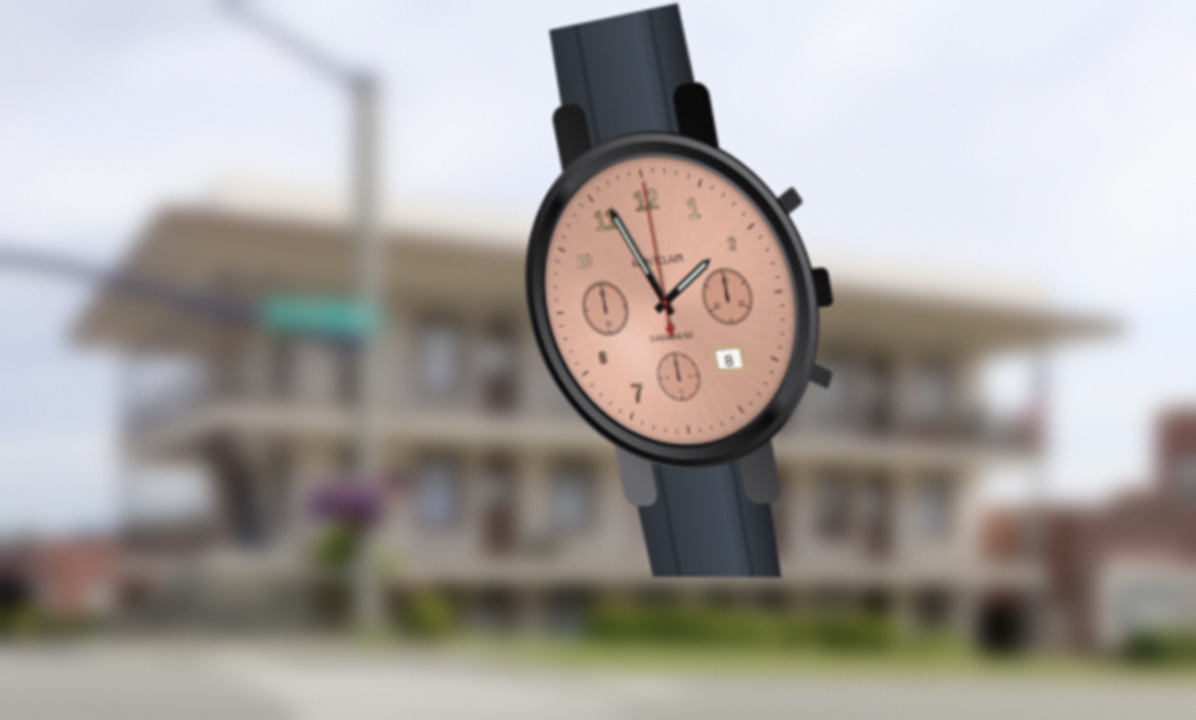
1.56
